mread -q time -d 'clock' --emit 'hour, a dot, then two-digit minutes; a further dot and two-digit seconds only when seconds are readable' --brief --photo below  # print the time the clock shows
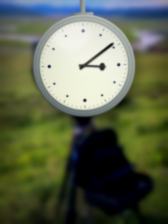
3.09
